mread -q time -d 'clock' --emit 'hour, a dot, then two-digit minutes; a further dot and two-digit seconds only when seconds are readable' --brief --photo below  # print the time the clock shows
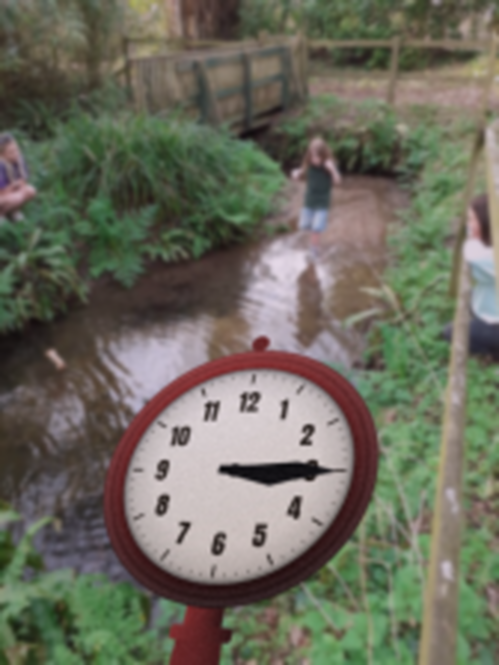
3.15
